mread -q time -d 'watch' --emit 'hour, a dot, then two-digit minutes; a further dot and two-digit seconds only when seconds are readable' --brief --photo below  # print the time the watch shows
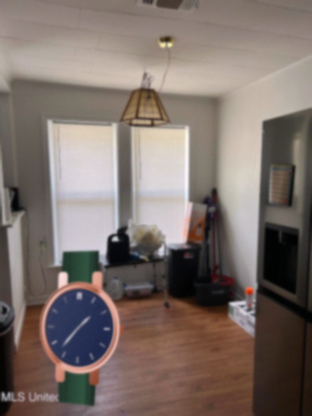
1.37
